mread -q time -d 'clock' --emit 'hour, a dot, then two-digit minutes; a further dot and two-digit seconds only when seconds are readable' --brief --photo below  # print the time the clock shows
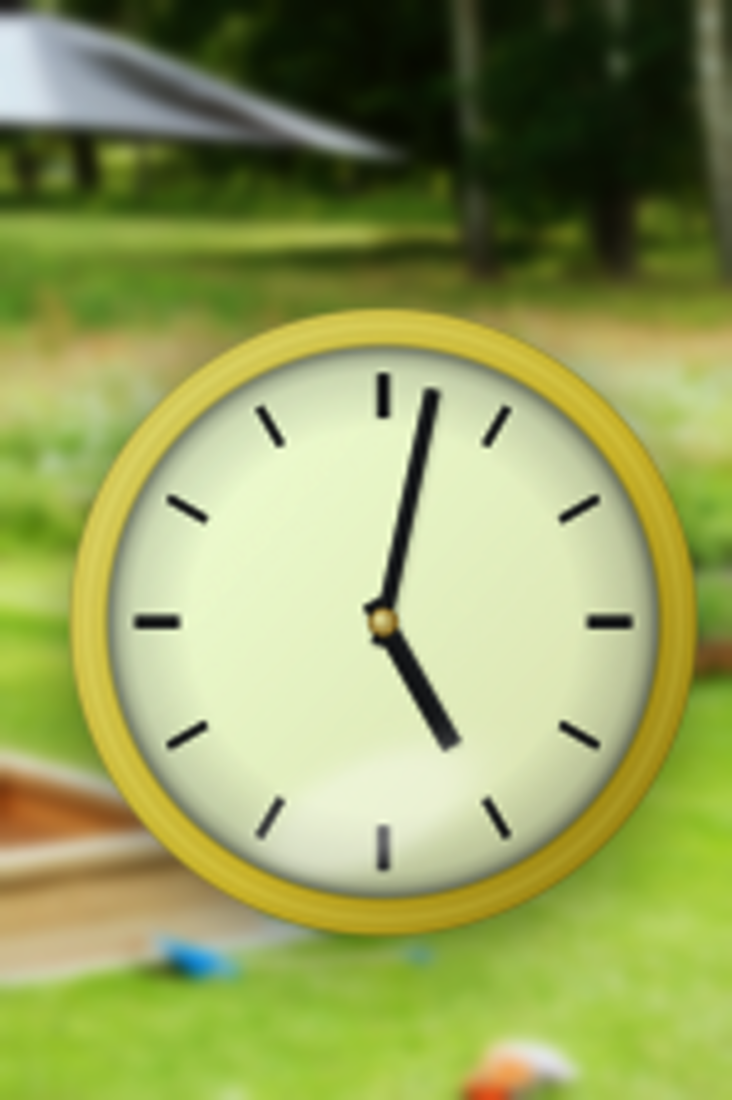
5.02
